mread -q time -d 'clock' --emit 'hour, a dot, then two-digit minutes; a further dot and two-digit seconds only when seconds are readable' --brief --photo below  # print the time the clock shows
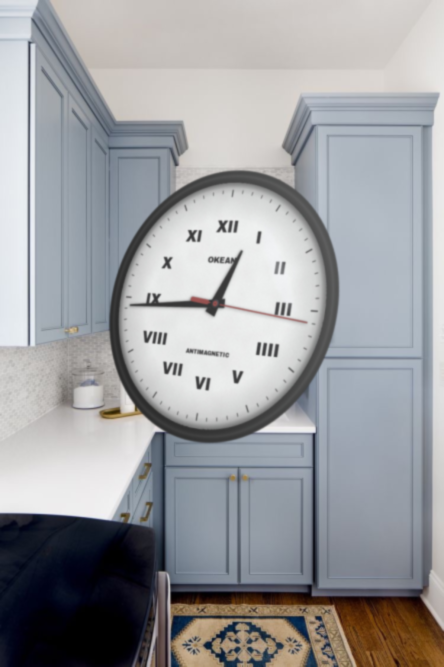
12.44.16
